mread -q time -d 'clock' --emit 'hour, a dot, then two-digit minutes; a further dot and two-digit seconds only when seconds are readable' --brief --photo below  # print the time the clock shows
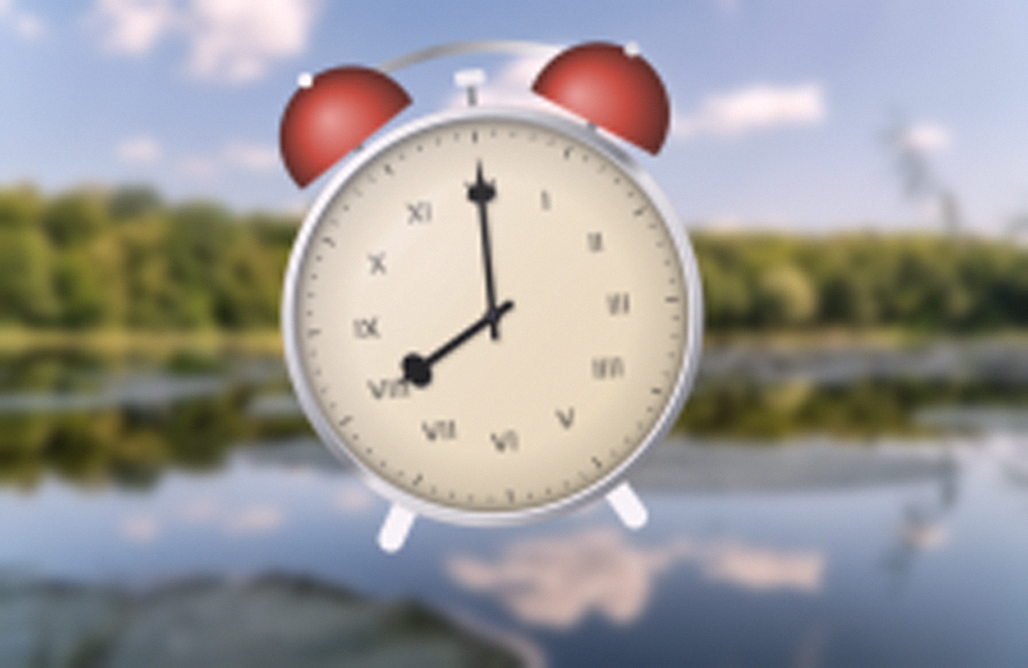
8.00
